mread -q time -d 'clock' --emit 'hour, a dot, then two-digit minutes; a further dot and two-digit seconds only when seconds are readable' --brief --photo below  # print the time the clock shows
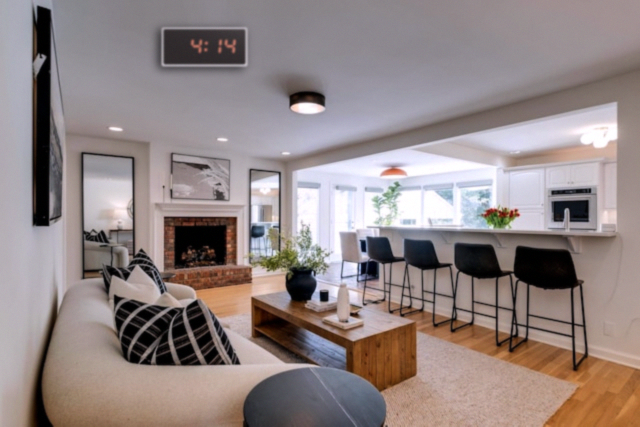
4.14
